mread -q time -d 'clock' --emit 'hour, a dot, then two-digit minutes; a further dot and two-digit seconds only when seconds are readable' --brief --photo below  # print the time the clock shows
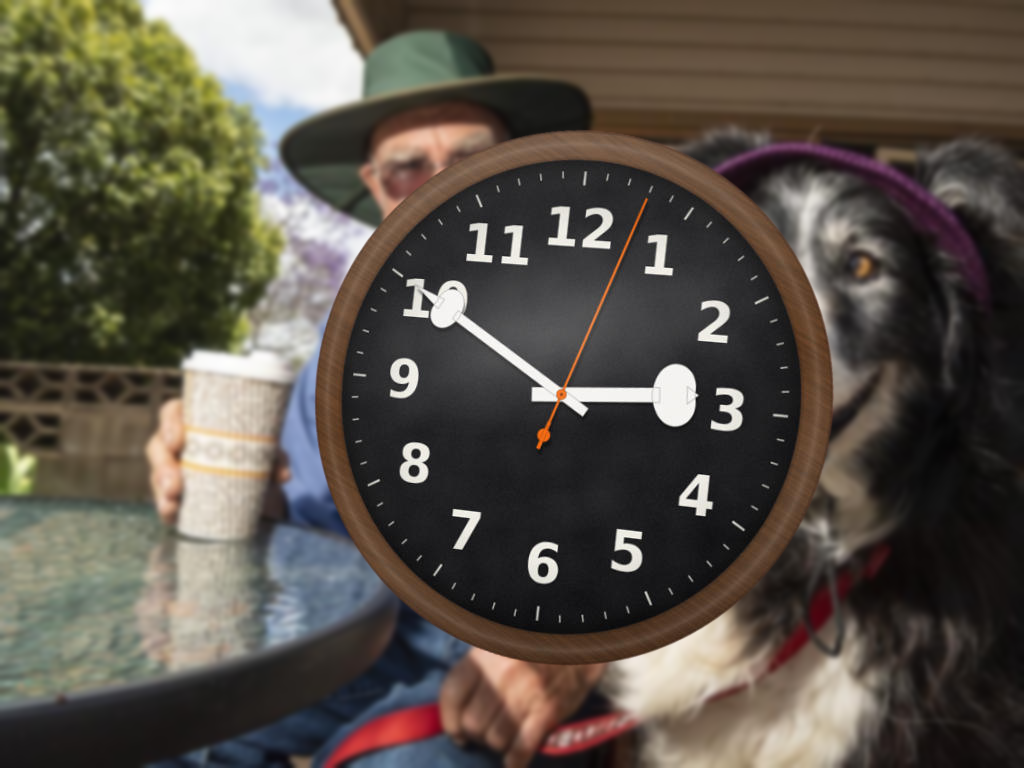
2.50.03
